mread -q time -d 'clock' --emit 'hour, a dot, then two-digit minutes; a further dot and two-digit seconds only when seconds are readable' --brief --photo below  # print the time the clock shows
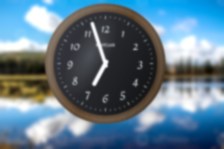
6.57
